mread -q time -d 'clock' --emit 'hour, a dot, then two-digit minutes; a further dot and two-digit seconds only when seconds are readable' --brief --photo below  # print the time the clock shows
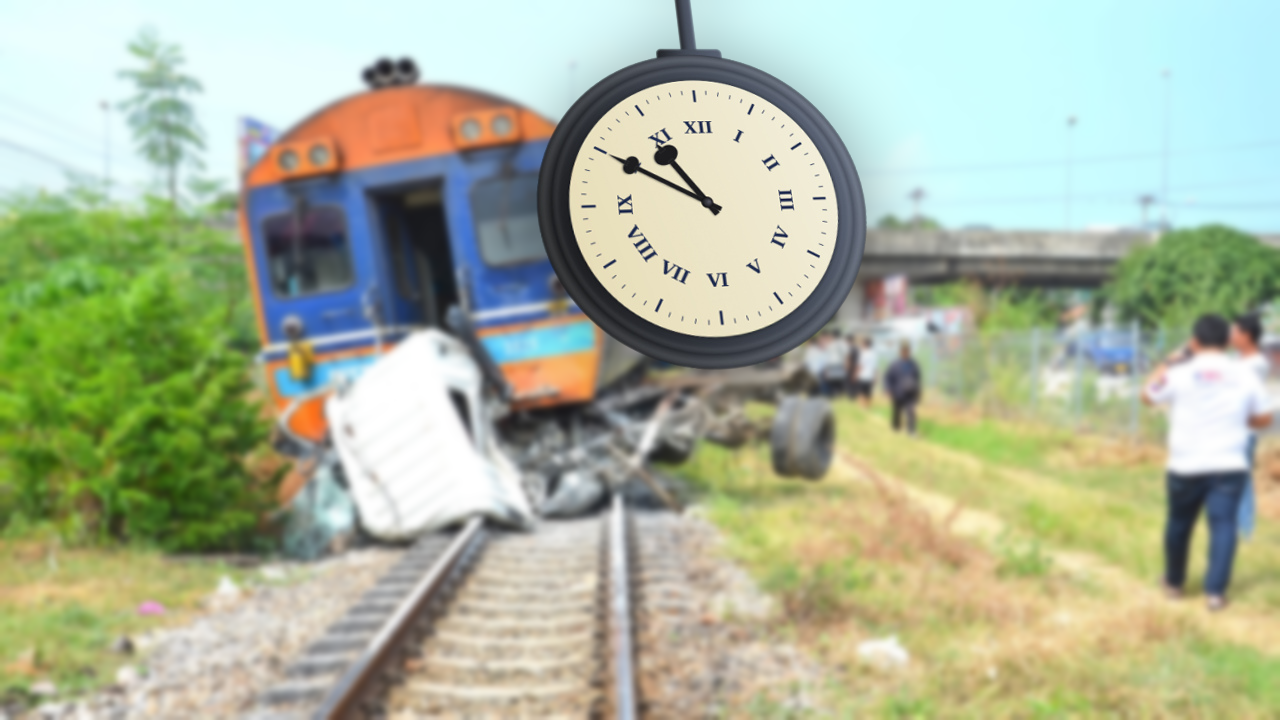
10.50
